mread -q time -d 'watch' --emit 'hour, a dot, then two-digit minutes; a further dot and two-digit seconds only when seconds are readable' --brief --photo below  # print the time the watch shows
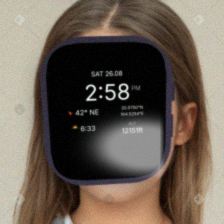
2.58
